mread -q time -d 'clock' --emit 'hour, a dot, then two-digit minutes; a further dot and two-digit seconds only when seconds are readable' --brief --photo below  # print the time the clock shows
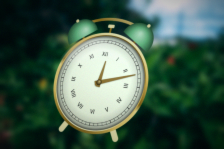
12.12
